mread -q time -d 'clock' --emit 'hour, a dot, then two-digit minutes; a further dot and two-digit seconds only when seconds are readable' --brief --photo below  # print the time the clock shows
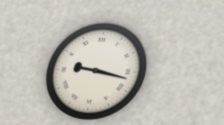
9.17
